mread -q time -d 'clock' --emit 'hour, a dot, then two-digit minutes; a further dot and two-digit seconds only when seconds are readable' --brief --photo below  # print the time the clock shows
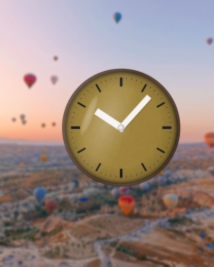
10.07
